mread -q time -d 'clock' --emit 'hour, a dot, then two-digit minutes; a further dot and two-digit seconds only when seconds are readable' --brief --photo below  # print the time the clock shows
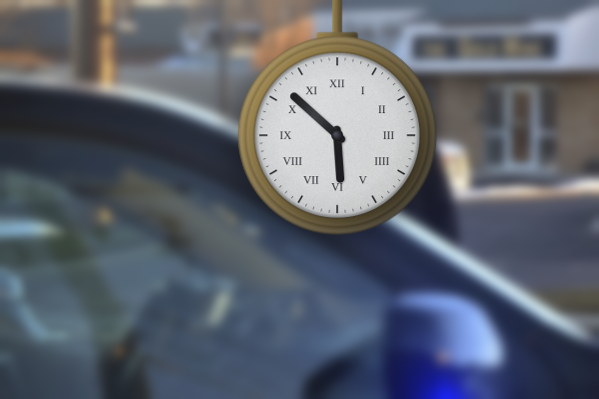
5.52
